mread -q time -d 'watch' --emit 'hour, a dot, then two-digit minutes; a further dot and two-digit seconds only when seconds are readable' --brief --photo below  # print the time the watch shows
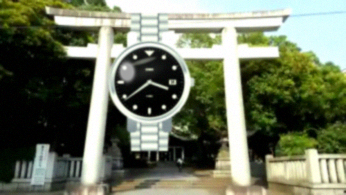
3.39
